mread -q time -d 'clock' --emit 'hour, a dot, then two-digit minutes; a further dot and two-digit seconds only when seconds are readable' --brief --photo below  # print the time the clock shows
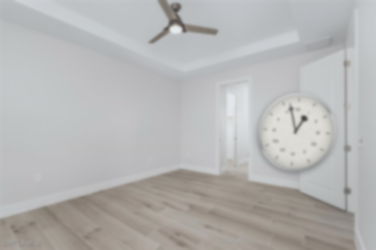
12.57
